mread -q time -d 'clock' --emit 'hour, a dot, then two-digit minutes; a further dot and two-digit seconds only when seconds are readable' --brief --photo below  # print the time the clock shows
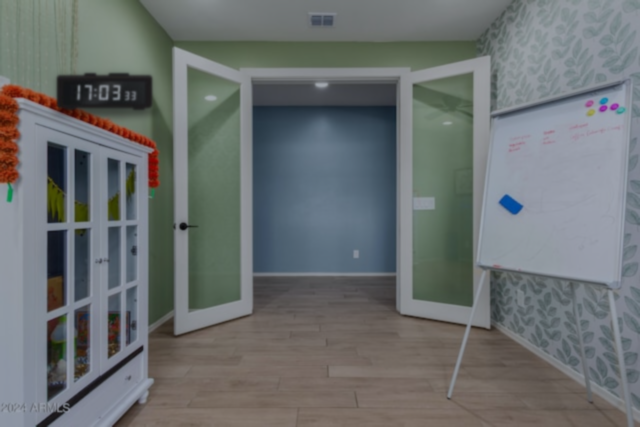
17.03
